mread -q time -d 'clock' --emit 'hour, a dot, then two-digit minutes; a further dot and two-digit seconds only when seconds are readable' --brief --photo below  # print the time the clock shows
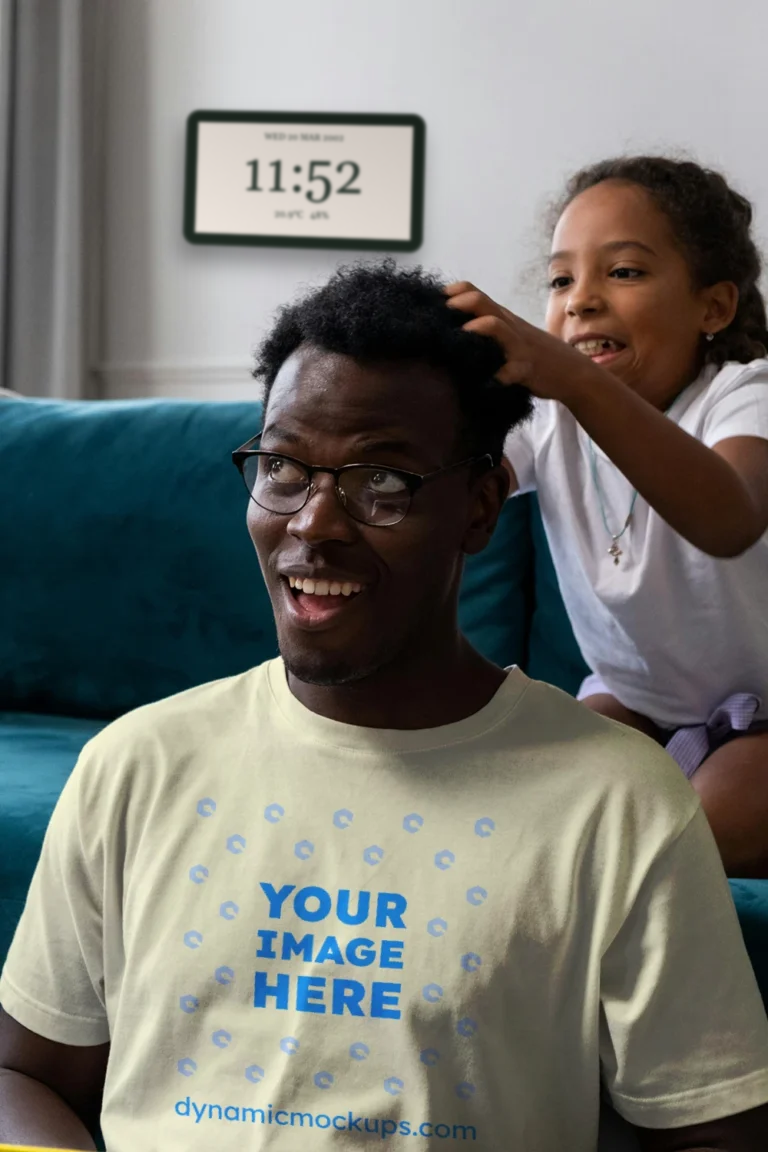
11.52
